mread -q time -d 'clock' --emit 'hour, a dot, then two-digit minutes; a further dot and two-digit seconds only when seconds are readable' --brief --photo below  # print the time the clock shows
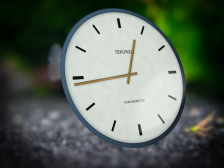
12.44
